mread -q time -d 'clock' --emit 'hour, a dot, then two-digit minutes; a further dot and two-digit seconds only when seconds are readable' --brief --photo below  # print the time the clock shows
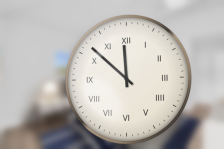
11.52
